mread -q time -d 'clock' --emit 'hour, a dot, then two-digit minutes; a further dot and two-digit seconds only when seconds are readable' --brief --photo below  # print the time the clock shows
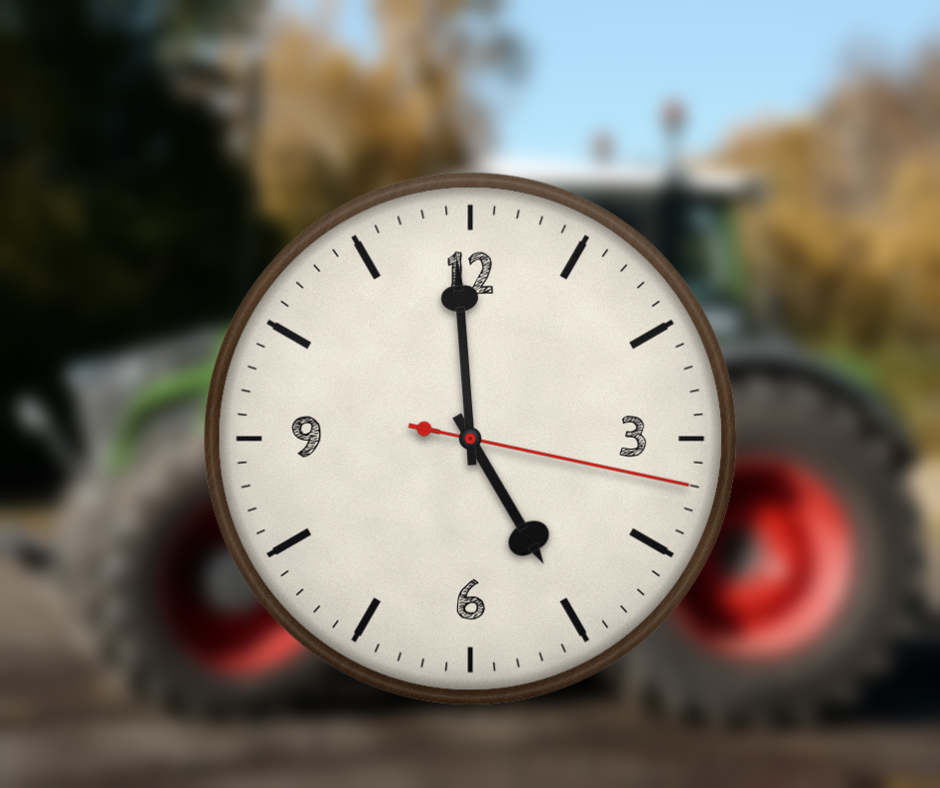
4.59.17
